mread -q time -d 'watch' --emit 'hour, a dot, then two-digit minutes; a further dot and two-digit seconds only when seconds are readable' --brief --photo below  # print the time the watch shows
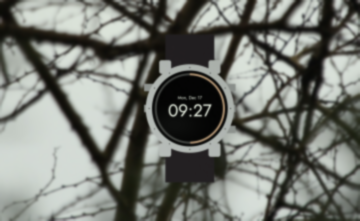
9.27
